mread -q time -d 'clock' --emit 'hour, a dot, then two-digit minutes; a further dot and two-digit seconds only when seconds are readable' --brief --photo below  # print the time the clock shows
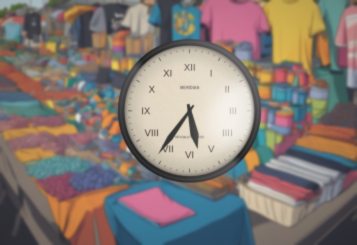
5.36
